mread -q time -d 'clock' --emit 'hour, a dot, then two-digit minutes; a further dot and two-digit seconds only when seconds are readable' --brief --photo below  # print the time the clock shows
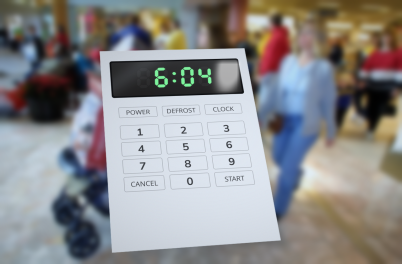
6.04
